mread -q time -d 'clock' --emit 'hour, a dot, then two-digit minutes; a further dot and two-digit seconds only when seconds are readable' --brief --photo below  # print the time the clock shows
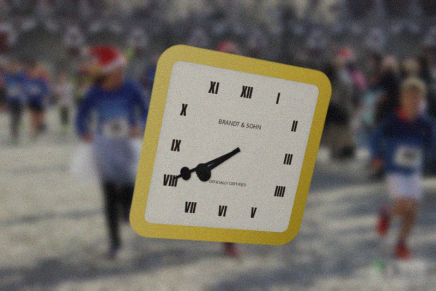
7.40
